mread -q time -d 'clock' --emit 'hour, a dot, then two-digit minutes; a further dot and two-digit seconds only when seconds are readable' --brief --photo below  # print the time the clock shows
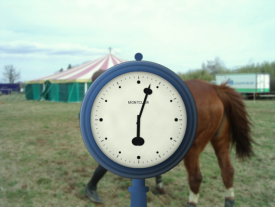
6.03
